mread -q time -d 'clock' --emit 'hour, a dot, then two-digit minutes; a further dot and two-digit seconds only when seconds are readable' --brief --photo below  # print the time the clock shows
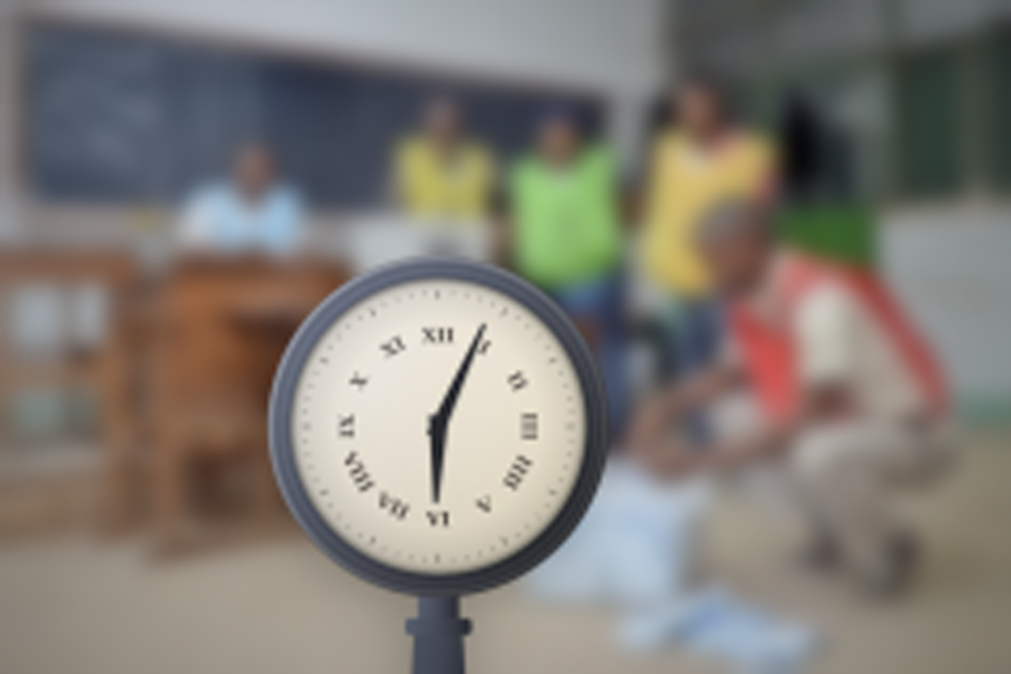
6.04
